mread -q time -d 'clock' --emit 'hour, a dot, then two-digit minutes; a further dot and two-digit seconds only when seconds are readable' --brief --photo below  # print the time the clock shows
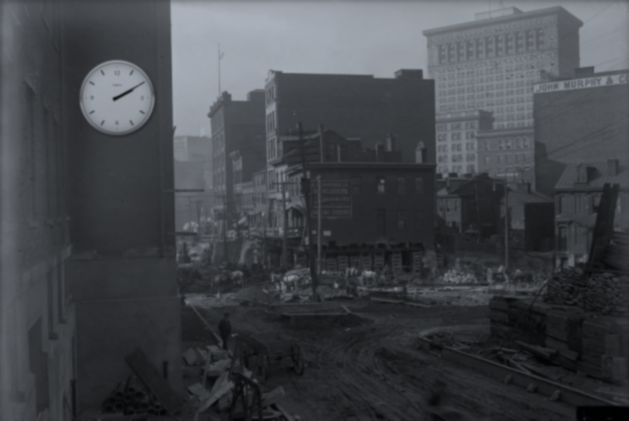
2.10
